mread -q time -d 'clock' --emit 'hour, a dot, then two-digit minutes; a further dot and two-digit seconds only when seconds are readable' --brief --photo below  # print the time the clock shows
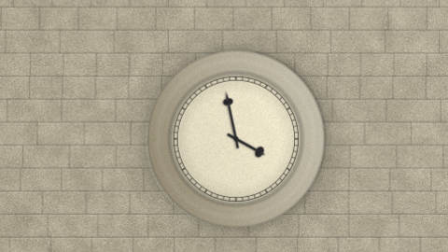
3.58
